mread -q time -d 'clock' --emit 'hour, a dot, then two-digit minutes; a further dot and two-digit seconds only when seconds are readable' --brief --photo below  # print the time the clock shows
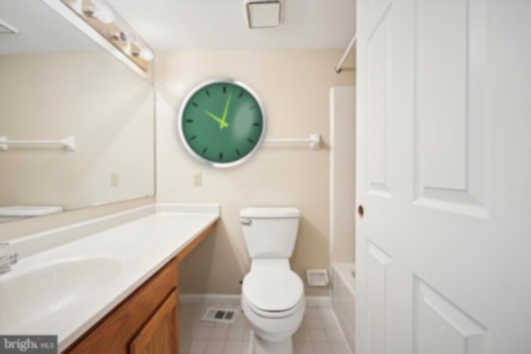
10.02
